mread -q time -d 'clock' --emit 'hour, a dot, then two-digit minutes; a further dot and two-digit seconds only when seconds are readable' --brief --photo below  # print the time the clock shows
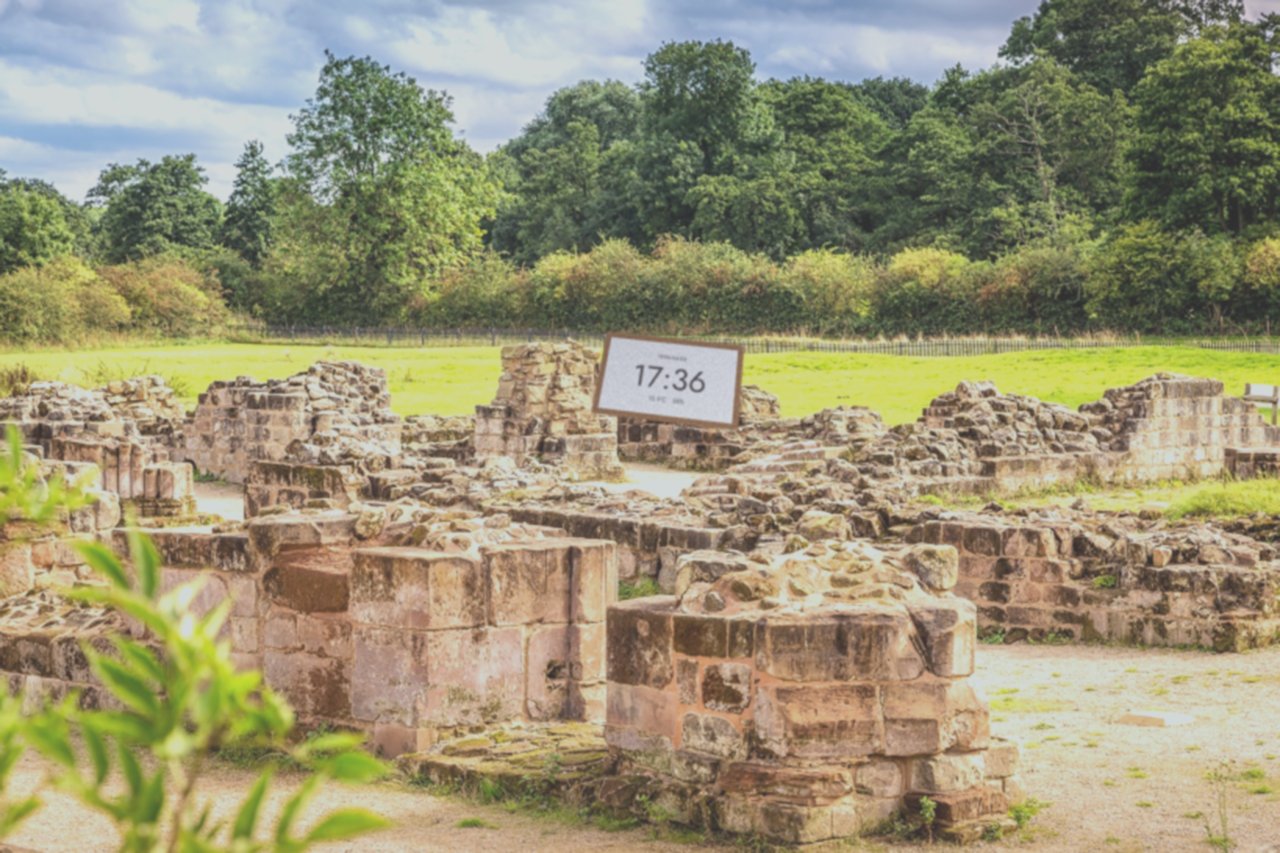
17.36
